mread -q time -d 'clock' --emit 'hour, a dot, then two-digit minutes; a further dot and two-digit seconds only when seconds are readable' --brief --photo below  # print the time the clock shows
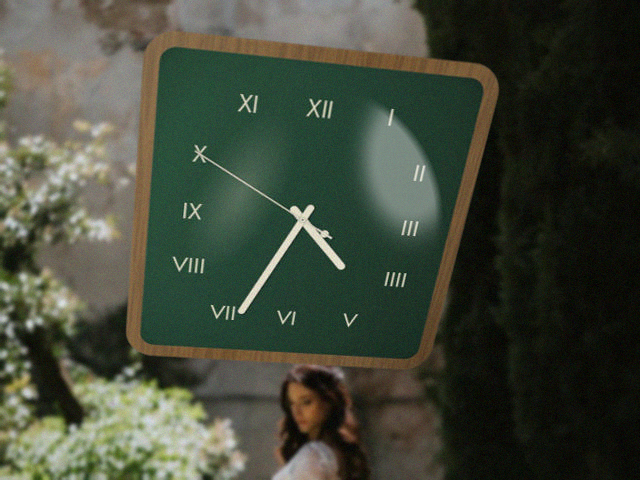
4.33.50
